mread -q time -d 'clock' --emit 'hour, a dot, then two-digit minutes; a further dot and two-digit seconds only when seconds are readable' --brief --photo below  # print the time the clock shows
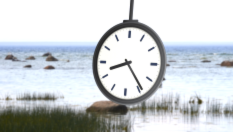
8.24
